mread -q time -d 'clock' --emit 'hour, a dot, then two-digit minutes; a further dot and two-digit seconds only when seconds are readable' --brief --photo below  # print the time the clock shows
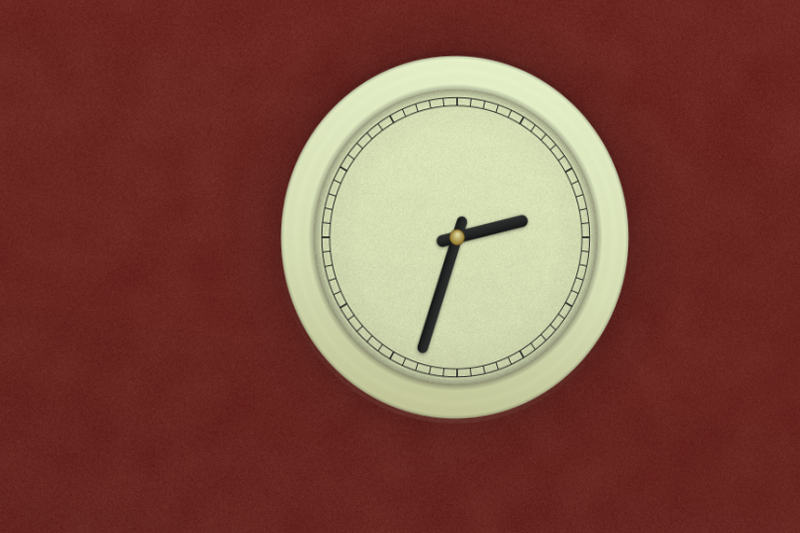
2.33
